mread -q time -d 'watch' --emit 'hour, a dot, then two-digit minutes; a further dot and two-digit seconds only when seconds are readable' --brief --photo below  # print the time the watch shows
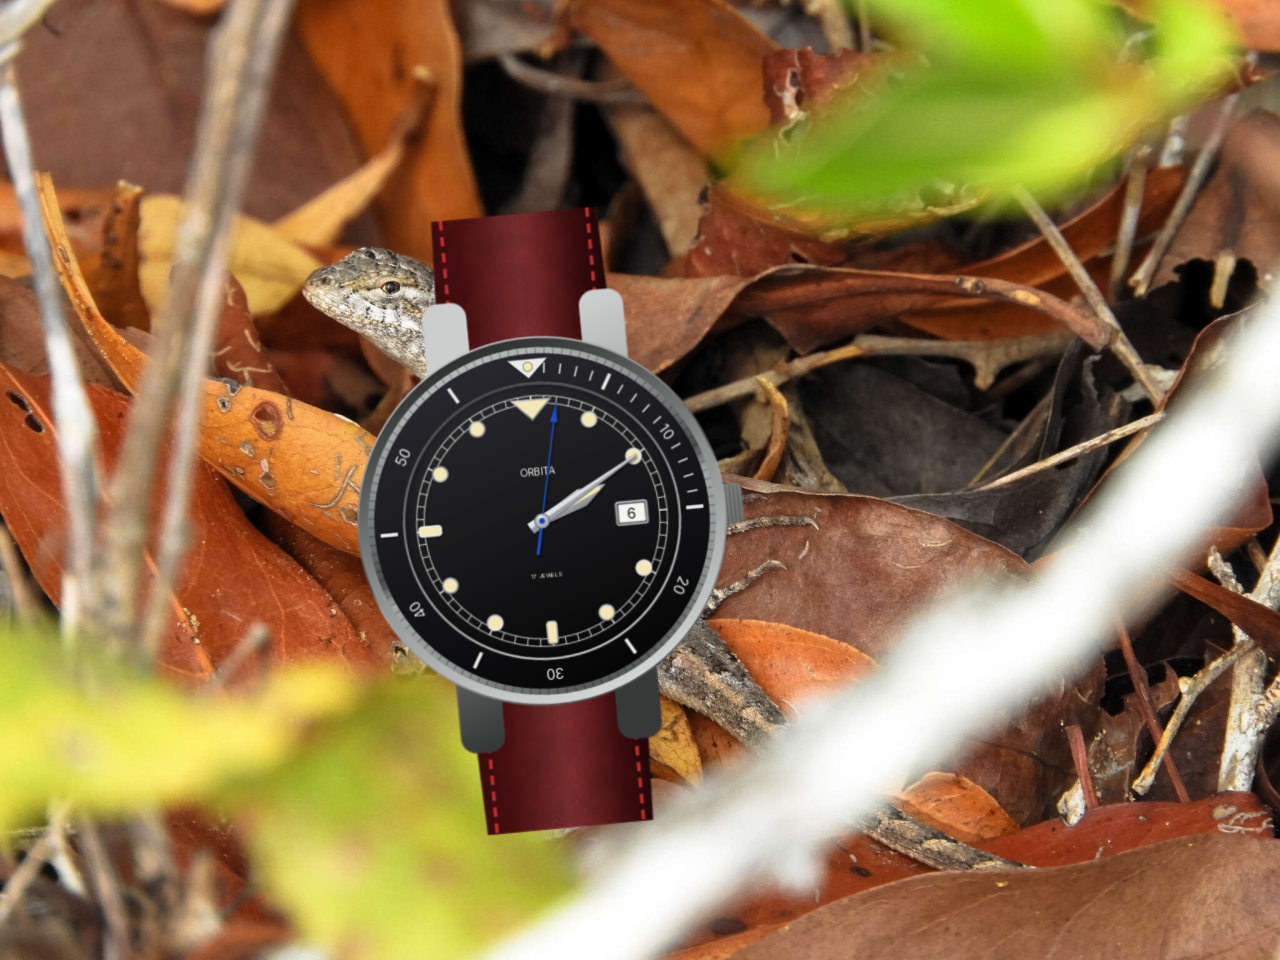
2.10.02
